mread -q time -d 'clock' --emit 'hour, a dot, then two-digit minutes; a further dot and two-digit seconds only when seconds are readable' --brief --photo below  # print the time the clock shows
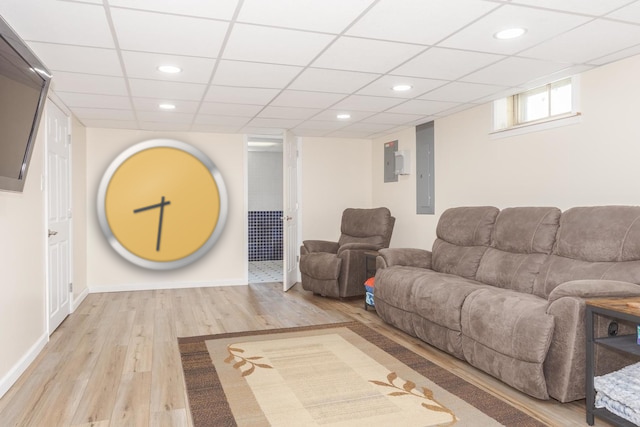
8.31
